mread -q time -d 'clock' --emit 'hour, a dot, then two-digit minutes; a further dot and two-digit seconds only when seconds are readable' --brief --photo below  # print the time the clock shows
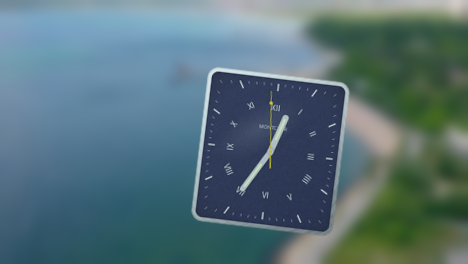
12.34.59
